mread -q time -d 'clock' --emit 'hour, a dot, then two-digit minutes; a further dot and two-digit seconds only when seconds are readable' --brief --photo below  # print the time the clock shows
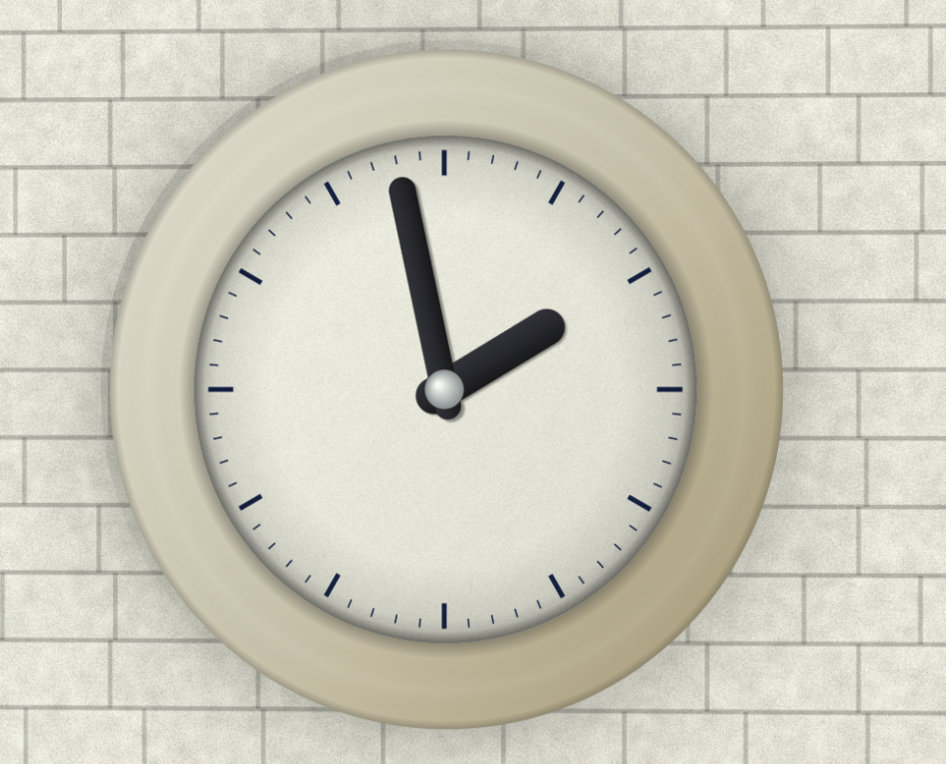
1.58
